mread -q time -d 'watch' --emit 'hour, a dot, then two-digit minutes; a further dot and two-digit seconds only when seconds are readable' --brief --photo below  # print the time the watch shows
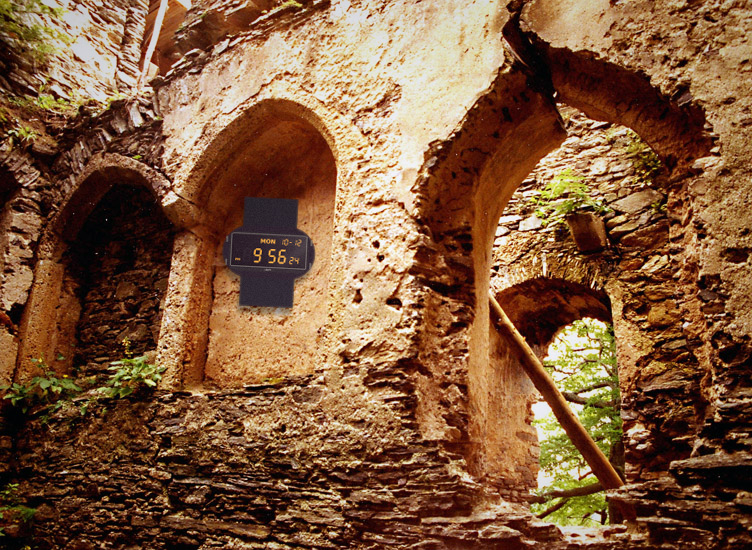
9.56
